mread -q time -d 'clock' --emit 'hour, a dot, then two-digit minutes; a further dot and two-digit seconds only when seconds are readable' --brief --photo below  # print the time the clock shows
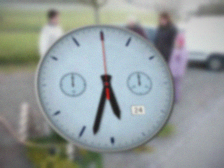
5.33
